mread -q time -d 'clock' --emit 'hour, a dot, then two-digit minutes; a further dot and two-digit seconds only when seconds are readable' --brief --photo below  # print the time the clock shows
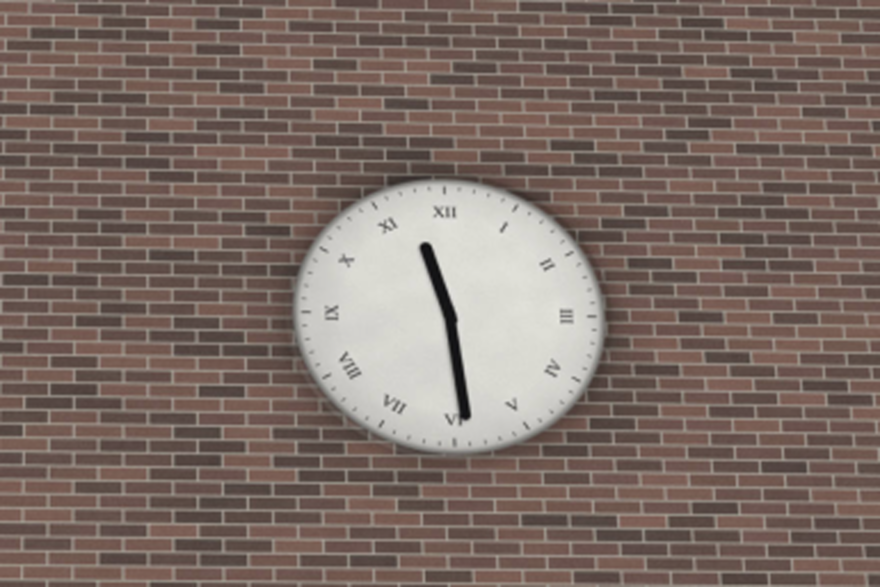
11.29
